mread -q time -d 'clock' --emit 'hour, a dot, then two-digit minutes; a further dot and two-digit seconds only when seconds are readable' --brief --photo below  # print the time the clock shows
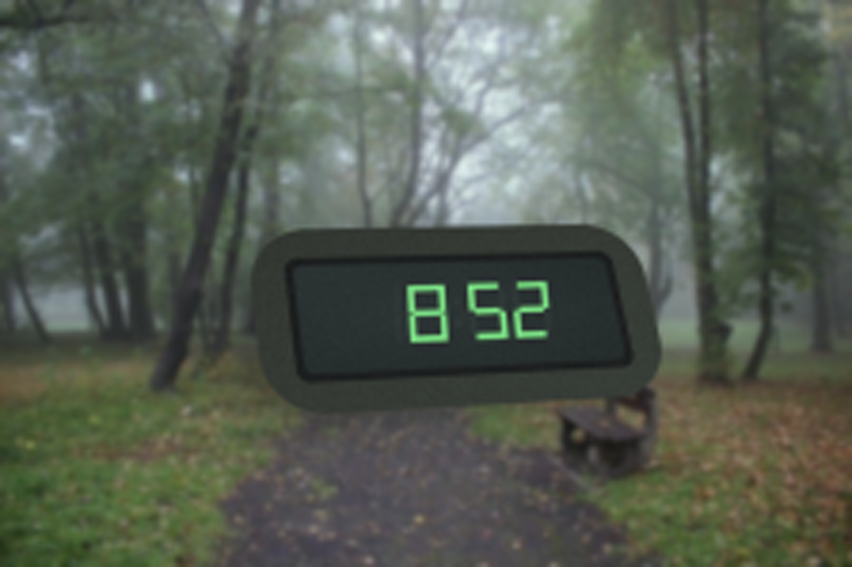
8.52
